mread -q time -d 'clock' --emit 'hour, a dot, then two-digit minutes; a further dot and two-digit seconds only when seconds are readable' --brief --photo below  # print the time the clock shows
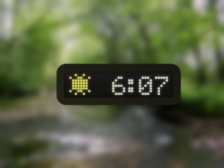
6.07
